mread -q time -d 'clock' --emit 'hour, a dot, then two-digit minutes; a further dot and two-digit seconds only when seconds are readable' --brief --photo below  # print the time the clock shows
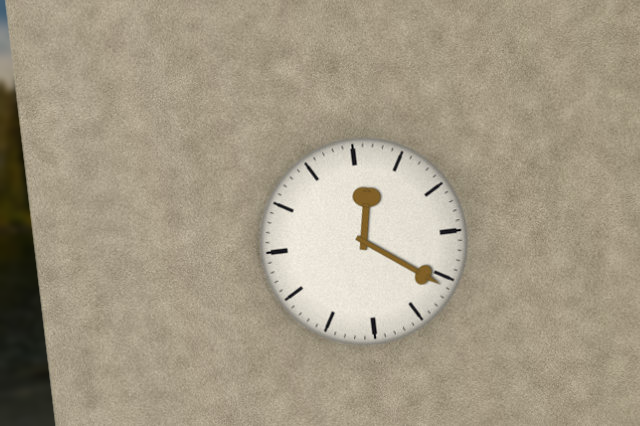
12.21
